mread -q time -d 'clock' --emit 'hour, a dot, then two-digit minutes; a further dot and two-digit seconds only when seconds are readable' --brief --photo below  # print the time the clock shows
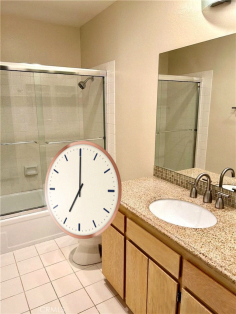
7.00
